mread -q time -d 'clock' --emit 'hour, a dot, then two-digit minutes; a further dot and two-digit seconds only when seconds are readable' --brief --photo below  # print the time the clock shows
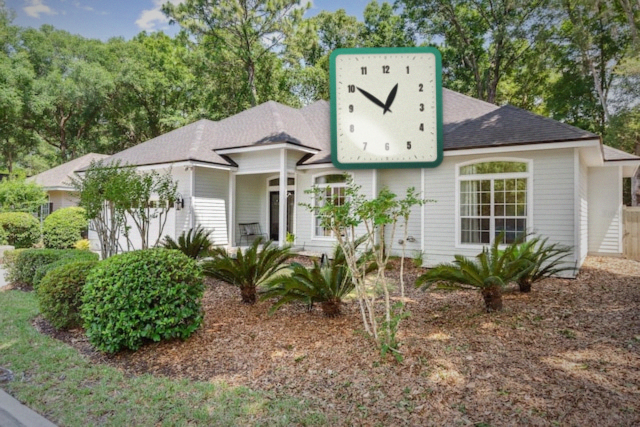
12.51
